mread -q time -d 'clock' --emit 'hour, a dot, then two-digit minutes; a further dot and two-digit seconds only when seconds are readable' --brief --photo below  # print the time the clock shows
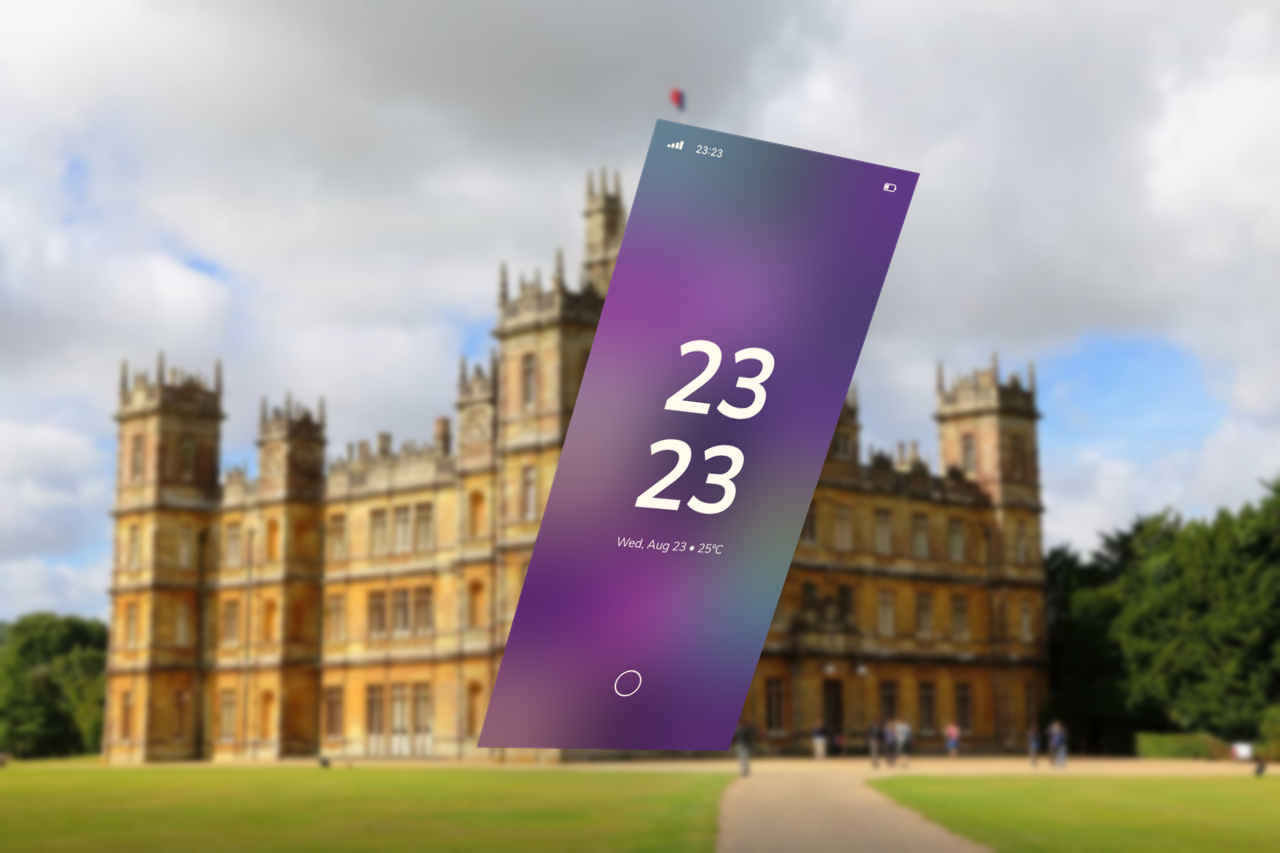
23.23
